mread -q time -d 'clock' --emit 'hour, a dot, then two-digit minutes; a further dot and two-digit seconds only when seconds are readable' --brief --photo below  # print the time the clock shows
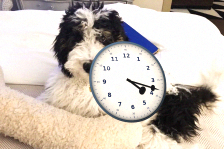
4.18
